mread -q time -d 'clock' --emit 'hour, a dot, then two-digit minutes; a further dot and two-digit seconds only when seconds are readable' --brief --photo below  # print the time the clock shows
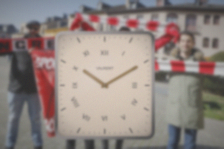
10.10
